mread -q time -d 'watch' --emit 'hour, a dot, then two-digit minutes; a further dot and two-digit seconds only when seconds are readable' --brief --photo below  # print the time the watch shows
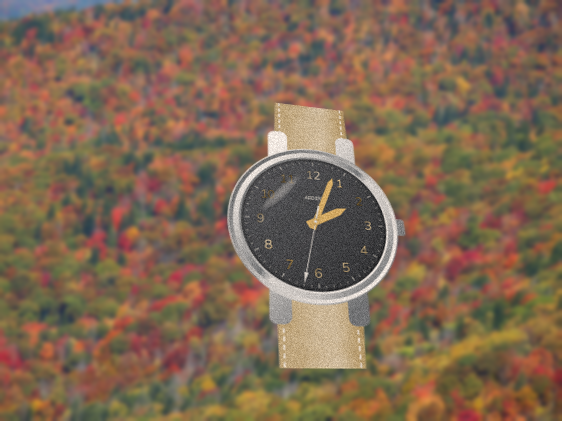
2.03.32
